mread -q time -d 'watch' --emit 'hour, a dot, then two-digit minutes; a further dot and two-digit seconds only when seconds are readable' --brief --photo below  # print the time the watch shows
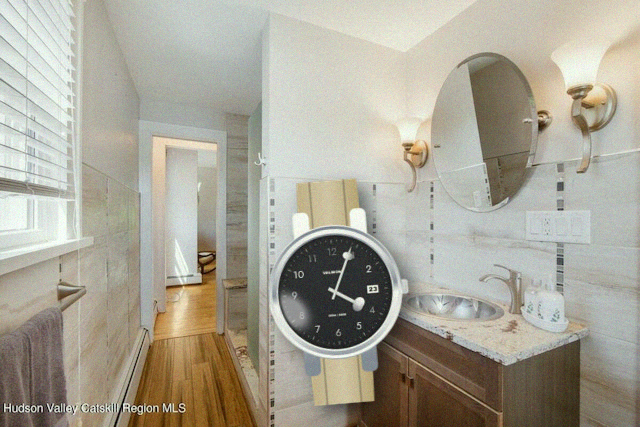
4.04
